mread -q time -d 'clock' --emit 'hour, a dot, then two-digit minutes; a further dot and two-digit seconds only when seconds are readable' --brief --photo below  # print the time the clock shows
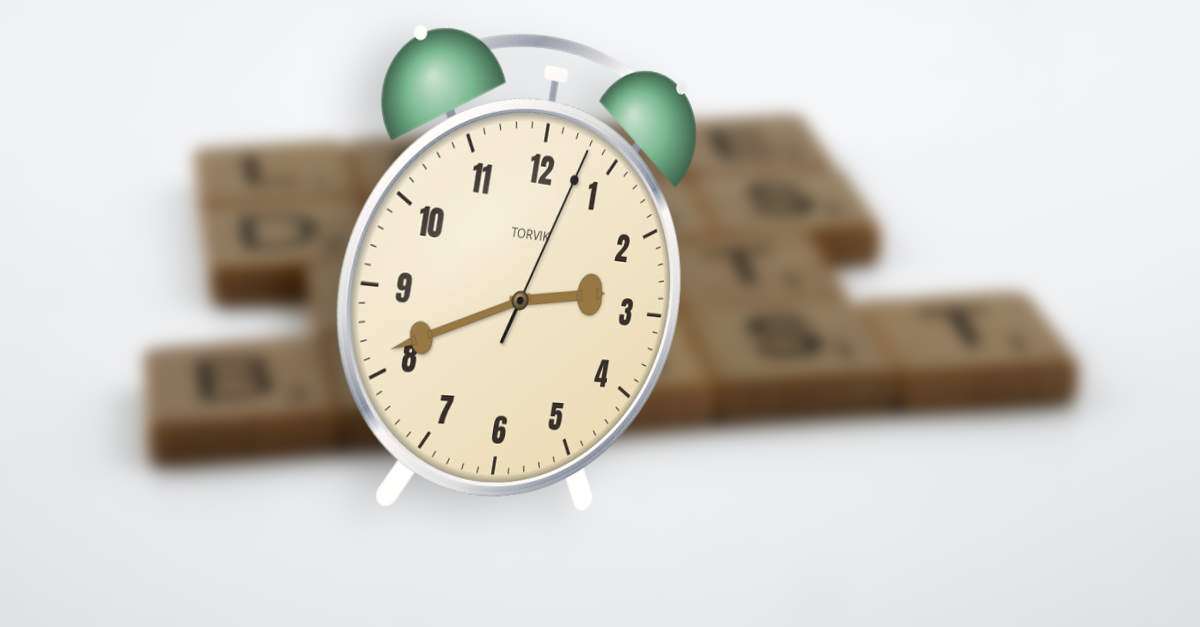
2.41.03
